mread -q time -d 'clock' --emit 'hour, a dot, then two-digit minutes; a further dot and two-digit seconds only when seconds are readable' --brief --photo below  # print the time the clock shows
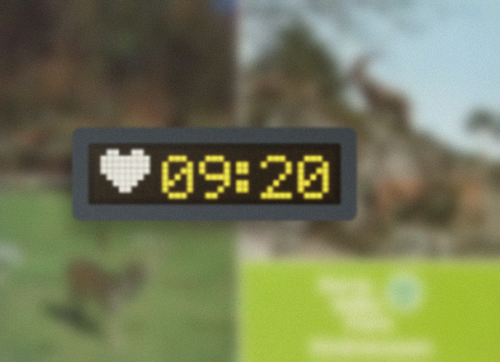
9.20
